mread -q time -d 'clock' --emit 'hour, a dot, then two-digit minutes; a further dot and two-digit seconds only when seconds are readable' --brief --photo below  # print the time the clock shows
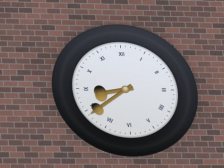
8.39
